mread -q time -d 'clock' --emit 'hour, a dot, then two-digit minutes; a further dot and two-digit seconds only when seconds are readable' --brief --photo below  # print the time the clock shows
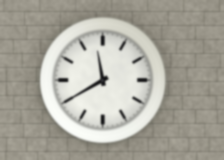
11.40
